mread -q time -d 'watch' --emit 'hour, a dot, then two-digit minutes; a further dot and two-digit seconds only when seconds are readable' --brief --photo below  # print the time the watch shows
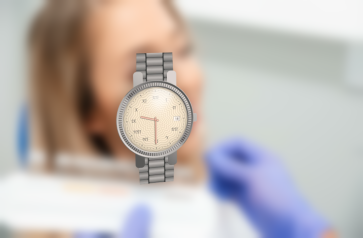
9.30
